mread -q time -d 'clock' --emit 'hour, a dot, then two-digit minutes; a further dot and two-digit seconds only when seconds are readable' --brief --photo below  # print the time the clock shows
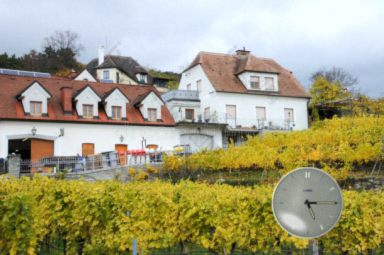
5.15
